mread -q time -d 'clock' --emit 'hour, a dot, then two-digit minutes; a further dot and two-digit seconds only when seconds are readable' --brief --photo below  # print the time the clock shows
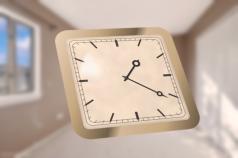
1.21
